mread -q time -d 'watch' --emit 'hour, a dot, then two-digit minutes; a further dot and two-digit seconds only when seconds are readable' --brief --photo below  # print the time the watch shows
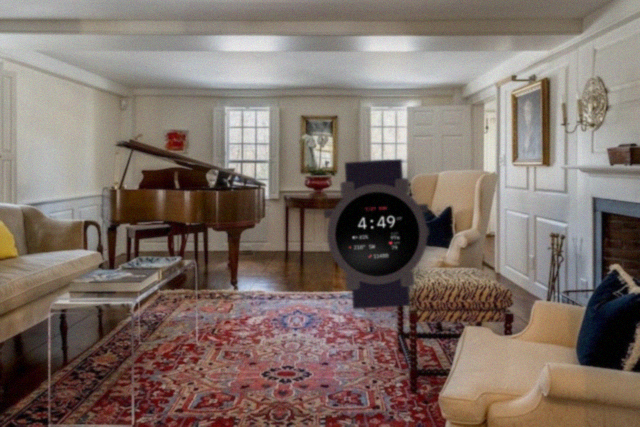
4.49
